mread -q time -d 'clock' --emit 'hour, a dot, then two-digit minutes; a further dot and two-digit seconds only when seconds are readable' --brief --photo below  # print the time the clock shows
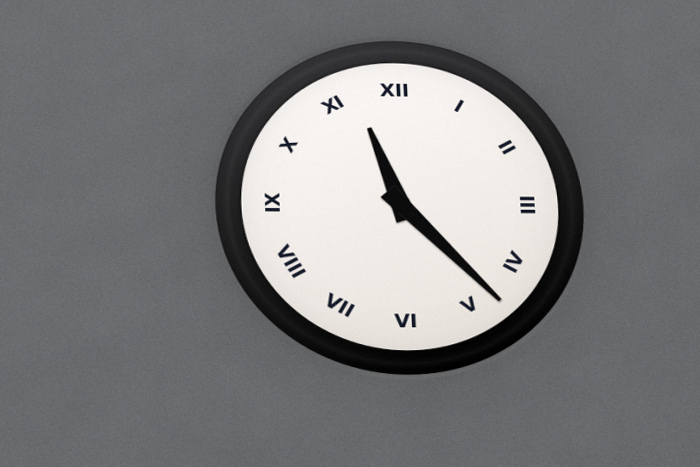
11.23
